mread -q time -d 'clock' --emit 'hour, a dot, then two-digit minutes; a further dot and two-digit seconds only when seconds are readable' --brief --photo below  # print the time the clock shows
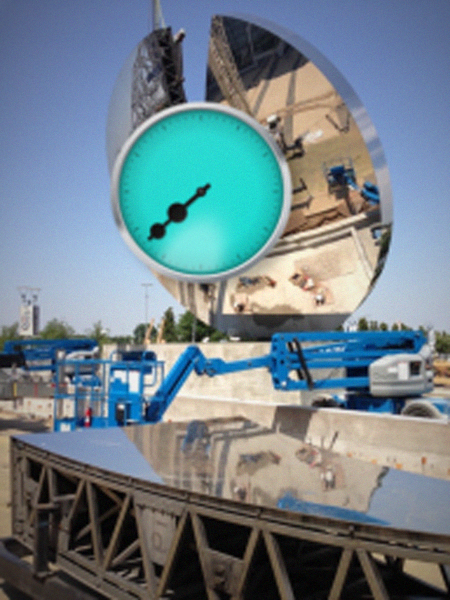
7.38
